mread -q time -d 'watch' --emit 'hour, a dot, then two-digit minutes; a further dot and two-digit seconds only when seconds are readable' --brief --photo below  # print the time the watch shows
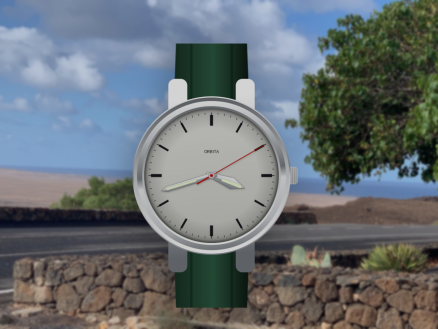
3.42.10
